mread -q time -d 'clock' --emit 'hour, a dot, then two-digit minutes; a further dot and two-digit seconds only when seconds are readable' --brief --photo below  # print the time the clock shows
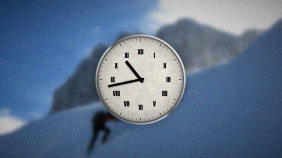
10.43
